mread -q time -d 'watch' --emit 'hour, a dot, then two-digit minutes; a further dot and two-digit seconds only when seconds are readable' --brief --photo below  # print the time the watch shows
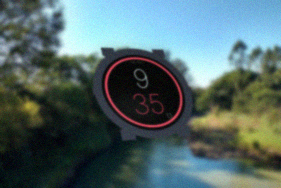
9.35
